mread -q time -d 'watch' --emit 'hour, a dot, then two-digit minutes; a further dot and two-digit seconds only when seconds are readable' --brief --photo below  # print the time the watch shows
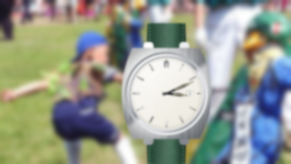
3.11
